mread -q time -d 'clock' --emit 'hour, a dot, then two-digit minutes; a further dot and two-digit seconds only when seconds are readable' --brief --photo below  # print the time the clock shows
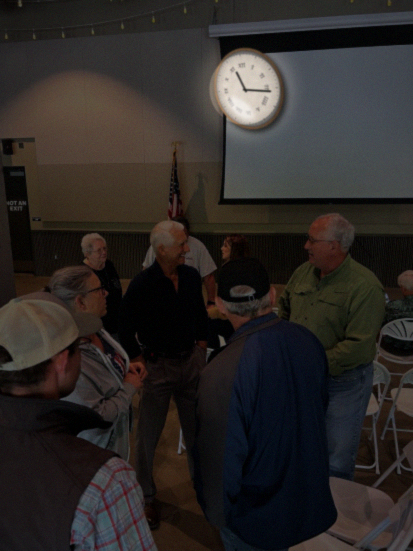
11.16
